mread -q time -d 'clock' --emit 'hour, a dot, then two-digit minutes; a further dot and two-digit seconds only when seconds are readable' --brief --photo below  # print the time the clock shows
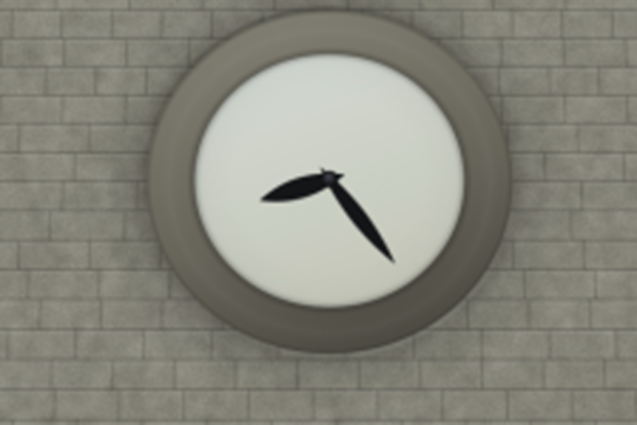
8.24
